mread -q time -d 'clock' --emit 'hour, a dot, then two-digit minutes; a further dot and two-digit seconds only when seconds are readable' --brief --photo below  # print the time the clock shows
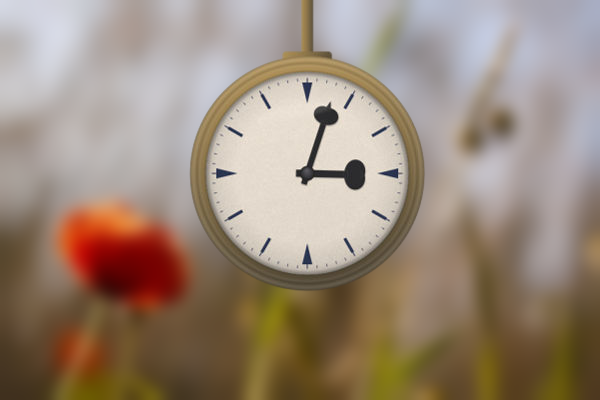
3.03
